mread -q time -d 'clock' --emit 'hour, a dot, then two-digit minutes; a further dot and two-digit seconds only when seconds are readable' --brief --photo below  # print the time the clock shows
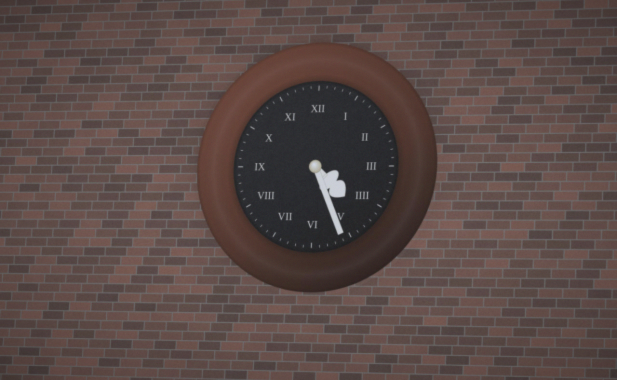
4.26
